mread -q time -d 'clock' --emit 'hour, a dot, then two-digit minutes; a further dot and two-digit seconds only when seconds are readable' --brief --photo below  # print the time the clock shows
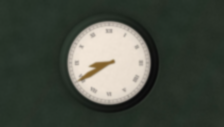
8.40
